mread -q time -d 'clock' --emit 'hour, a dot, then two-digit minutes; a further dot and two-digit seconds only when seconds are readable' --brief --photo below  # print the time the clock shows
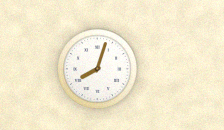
8.03
